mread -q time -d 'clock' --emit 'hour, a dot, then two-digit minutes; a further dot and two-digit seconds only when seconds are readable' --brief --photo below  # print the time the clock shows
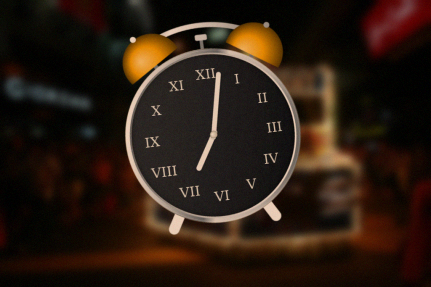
7.02
